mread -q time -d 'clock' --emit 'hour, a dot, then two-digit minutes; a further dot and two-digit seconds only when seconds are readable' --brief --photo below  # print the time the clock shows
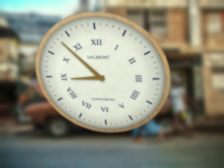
8.53
